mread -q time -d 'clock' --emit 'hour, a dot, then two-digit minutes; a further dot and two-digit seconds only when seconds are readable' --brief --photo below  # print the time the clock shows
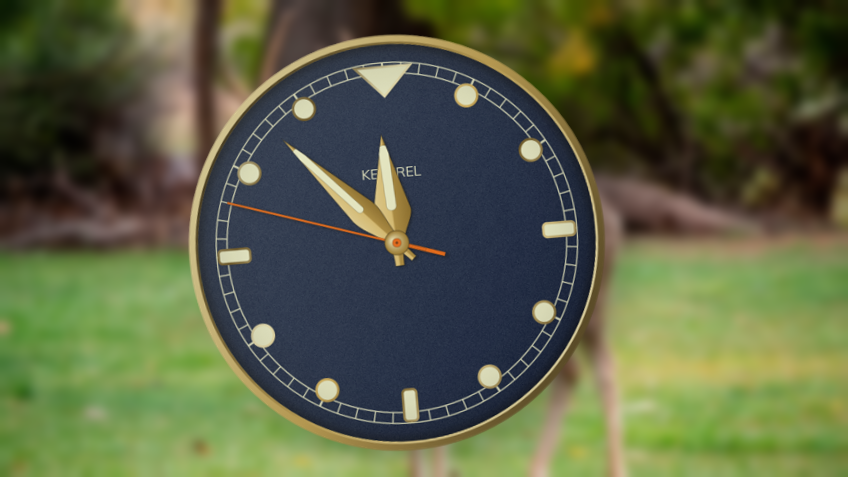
11.52.48
